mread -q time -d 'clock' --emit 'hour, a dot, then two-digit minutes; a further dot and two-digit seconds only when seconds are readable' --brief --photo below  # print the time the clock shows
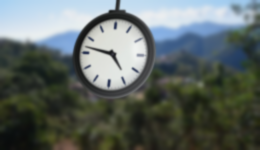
4.47
